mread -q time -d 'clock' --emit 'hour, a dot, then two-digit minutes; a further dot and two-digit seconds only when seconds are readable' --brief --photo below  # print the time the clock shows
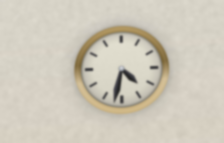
4.32
